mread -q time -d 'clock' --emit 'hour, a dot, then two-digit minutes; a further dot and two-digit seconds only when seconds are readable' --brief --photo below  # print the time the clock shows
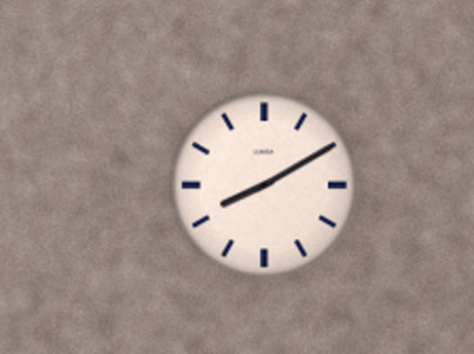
8.10
